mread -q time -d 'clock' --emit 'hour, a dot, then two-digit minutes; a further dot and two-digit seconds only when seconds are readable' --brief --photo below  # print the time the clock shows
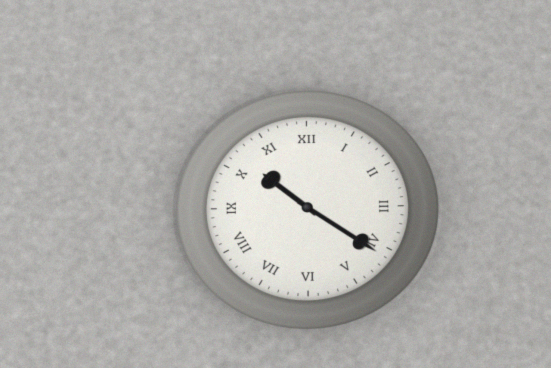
10.21
